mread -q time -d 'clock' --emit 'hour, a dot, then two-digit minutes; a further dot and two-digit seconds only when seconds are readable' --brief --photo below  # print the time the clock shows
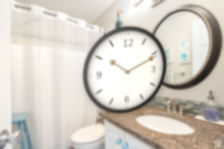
10.11
